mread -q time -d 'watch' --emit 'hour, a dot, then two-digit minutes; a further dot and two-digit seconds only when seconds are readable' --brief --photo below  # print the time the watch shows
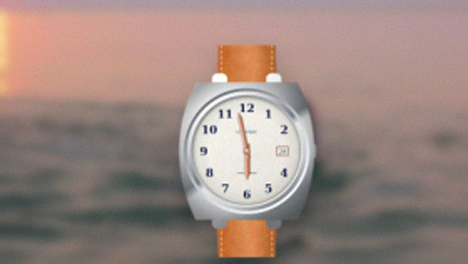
5.58
